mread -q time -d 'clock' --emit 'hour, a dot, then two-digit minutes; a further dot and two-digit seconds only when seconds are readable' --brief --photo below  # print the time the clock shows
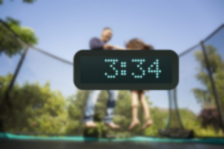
3.34
